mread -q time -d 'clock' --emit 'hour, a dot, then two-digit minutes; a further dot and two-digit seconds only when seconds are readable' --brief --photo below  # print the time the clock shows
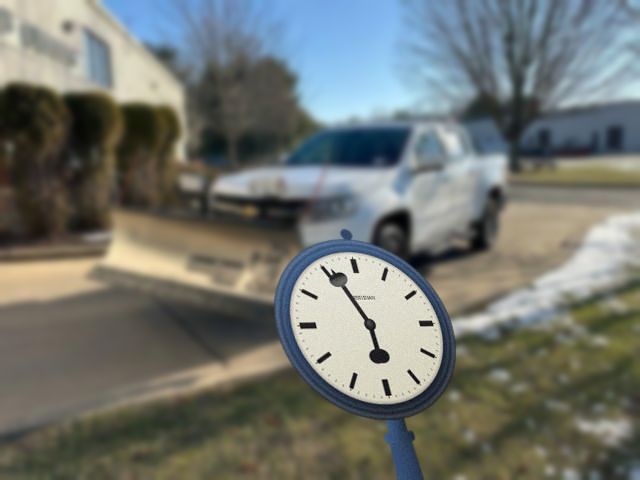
5.56
